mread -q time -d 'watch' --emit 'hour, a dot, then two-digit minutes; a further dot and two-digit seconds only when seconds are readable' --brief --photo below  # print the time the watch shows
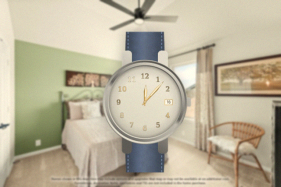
12.07
